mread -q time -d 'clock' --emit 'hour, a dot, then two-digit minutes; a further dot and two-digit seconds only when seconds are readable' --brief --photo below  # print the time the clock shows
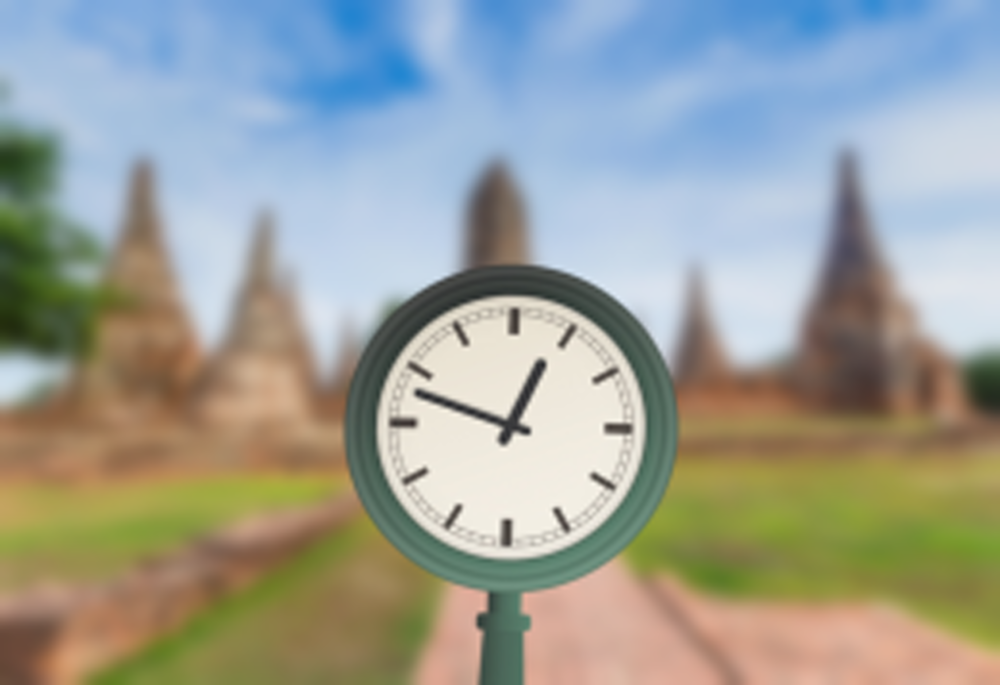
12.48
